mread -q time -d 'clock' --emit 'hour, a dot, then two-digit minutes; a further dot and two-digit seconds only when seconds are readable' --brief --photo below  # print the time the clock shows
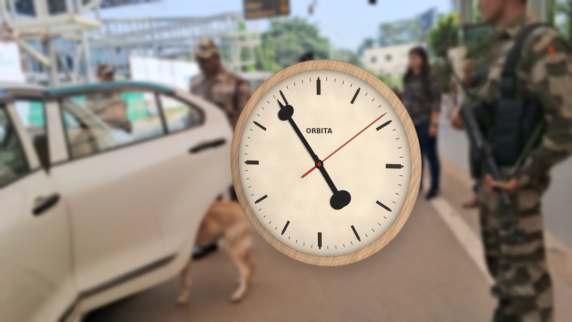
4.54.09
